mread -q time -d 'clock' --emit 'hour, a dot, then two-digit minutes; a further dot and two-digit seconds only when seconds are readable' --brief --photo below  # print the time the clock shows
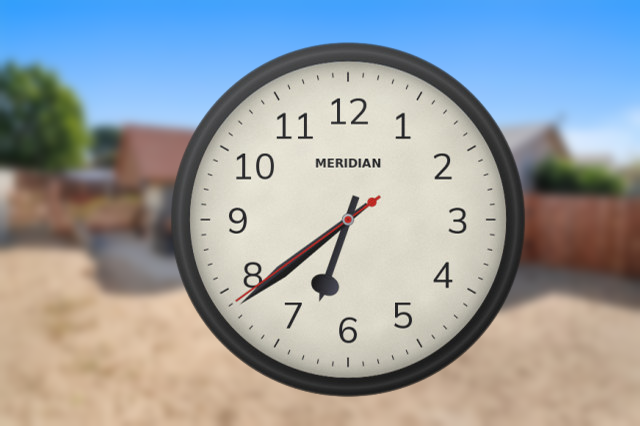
6.38.39
